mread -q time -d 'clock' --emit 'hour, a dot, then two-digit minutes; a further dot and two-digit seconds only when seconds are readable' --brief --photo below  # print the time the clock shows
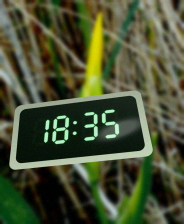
18.35
